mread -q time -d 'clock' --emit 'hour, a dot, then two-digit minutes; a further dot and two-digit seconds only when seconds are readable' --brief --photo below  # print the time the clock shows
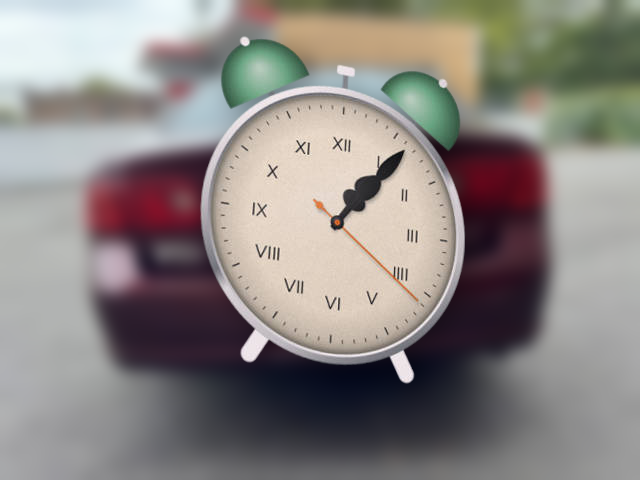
1.06.21
